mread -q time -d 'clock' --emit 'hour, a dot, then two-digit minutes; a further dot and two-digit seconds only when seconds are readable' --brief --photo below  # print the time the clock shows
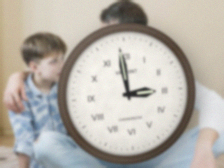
2.59
